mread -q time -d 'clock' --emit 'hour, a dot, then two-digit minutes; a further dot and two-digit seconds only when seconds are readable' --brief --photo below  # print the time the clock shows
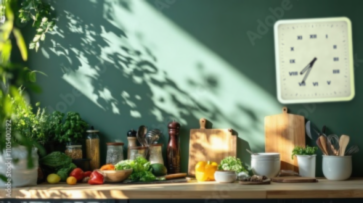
7.35
